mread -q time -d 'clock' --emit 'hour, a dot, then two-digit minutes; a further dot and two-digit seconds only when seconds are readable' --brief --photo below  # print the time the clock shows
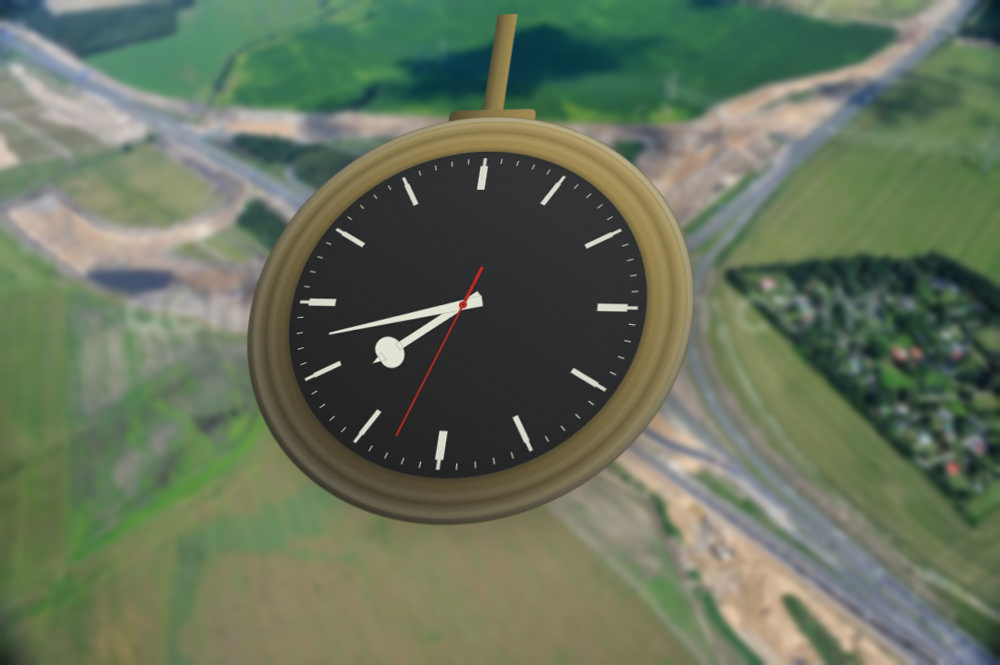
7.42.33
